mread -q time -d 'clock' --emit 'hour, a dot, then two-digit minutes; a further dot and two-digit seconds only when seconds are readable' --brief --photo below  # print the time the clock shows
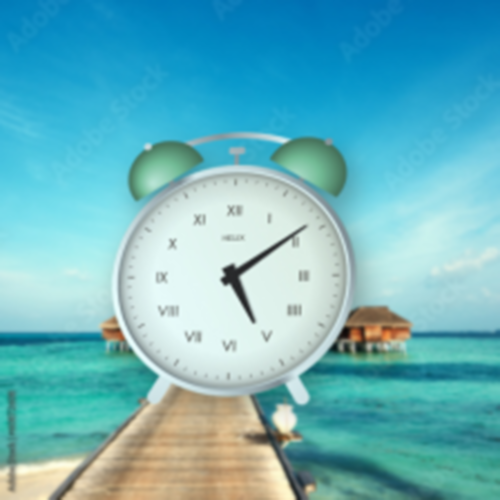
5.09
